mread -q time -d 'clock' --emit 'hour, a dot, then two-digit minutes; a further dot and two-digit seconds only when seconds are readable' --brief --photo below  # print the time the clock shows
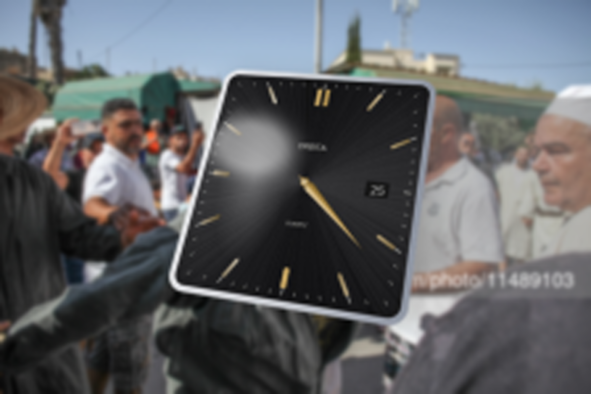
4.22
